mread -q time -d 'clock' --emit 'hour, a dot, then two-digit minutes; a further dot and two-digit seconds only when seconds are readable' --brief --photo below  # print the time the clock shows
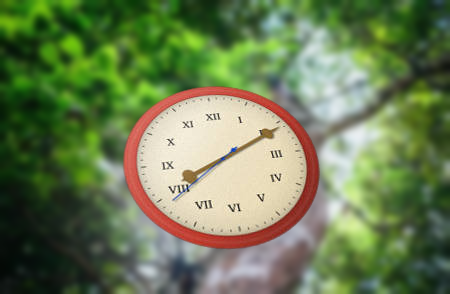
8.10.39
